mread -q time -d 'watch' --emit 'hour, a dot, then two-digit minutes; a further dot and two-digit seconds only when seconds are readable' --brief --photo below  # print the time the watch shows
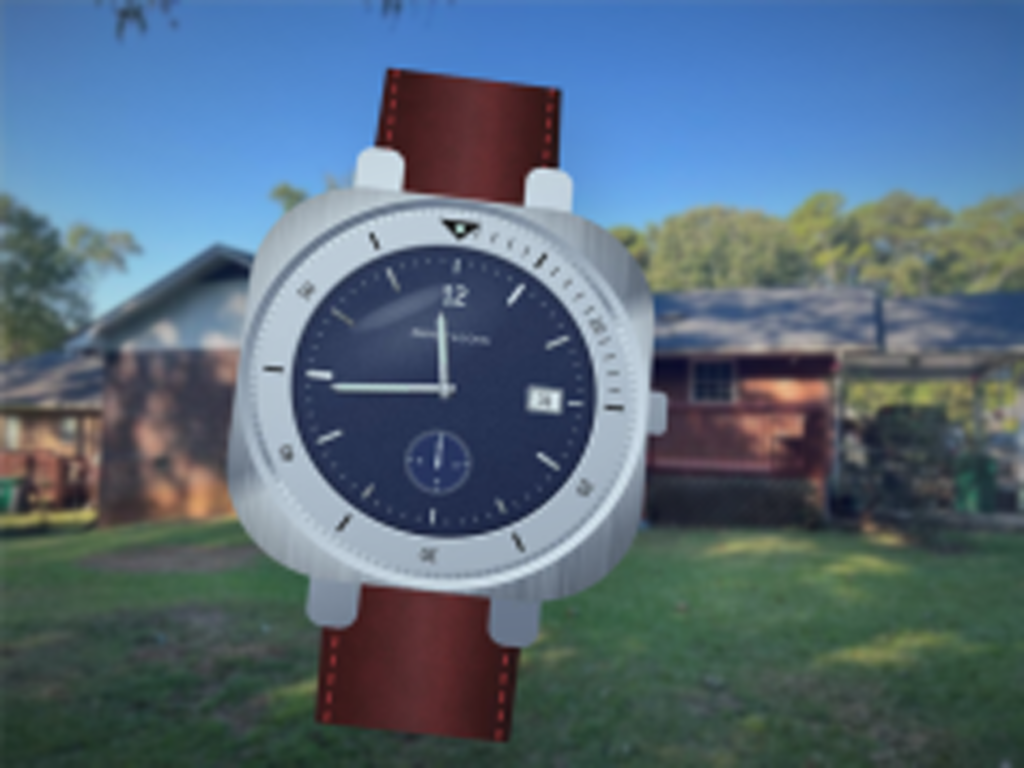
11.44
